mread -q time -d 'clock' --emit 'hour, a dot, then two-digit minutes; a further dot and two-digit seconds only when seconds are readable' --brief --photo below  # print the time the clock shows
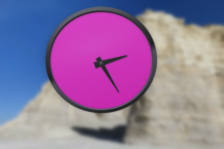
2.25
